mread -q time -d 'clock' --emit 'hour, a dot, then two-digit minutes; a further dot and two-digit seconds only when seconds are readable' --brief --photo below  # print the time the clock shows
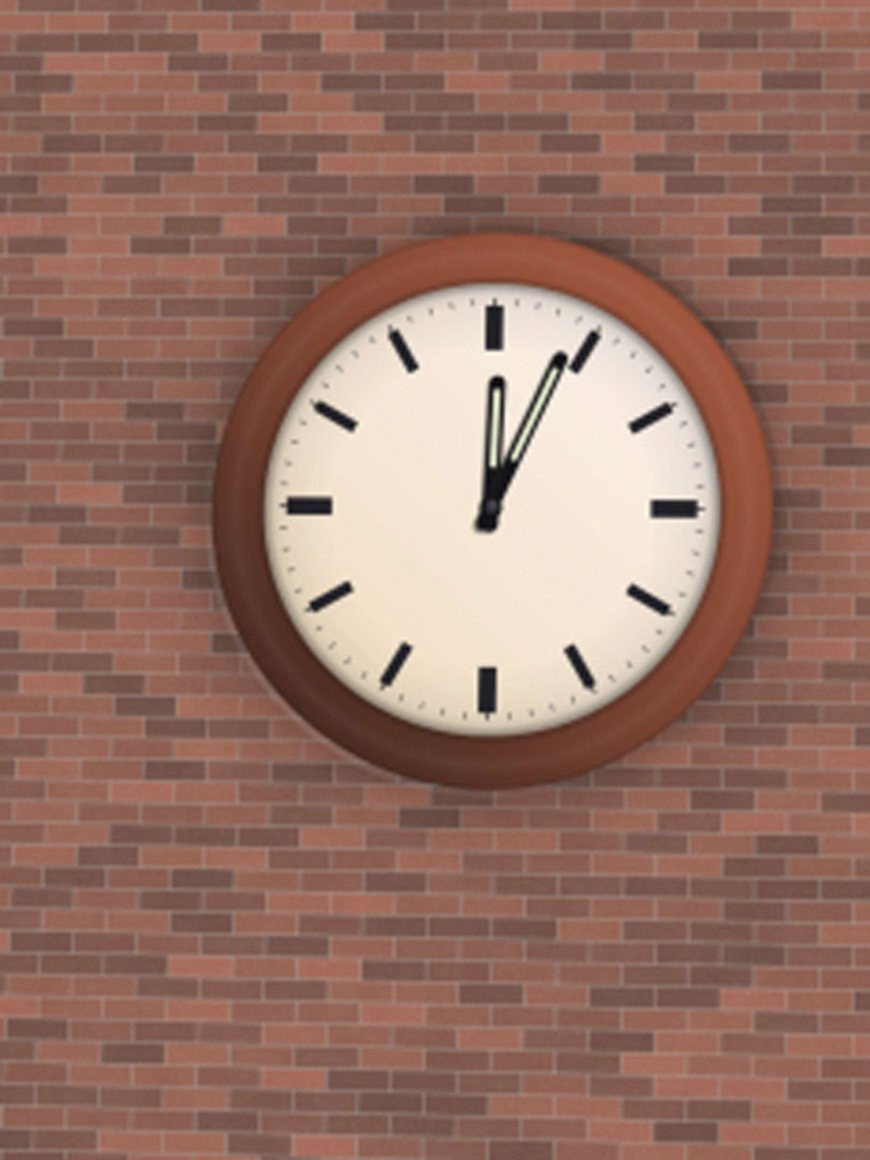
12.04
